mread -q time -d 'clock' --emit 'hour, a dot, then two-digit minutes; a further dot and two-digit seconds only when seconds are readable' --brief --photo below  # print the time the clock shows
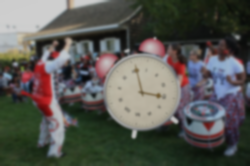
4.01
